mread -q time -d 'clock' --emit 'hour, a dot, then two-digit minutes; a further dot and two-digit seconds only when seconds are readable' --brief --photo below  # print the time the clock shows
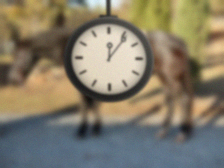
12.06
